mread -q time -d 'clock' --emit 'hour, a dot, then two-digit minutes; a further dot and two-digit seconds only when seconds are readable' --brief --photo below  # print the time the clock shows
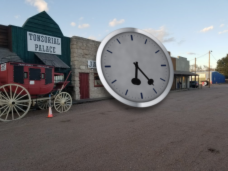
6.24
